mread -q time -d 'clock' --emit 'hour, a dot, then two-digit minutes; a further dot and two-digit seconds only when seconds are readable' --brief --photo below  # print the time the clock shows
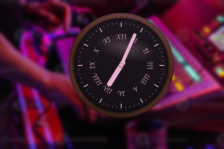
7.04
